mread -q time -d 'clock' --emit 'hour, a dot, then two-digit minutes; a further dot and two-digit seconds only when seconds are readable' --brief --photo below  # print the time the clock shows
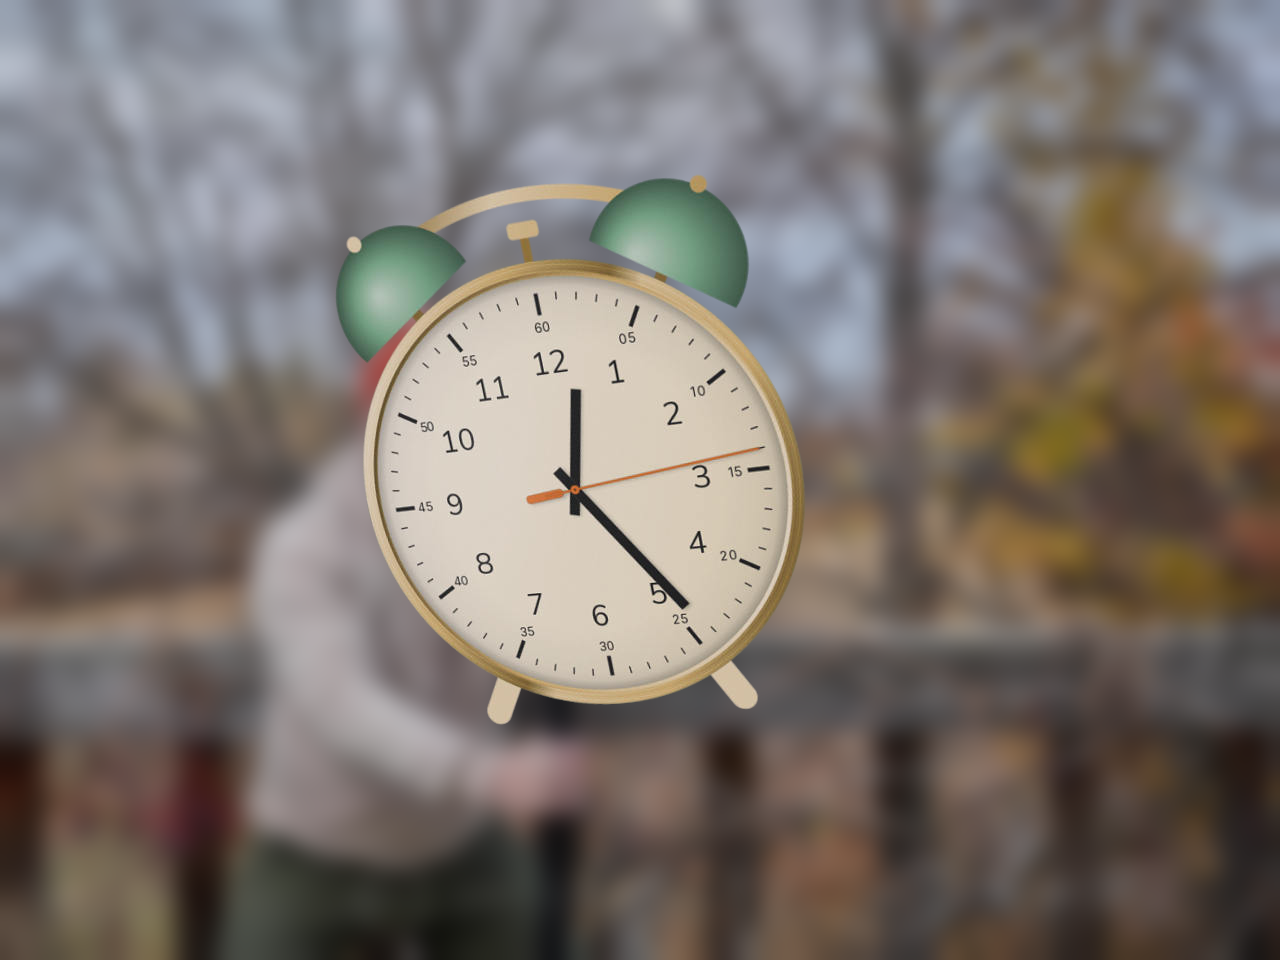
12.24.14
